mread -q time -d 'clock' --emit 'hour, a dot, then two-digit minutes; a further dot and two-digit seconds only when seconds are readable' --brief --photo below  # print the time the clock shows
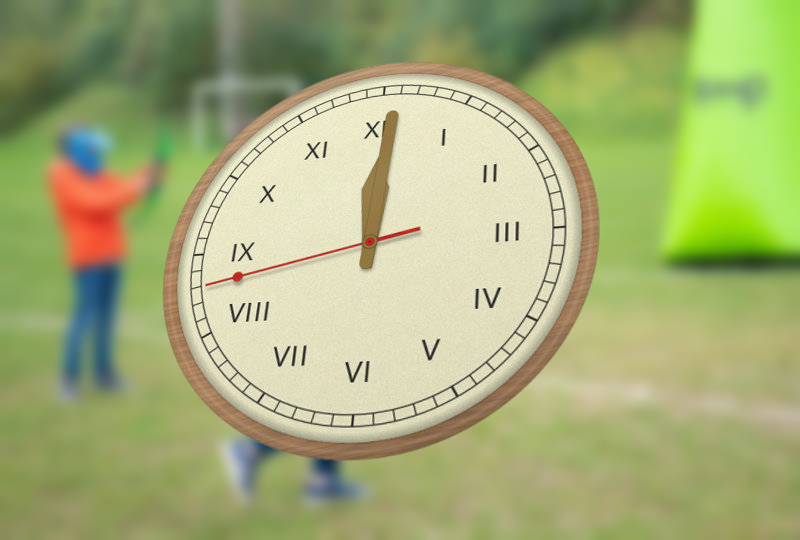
12.00.43
